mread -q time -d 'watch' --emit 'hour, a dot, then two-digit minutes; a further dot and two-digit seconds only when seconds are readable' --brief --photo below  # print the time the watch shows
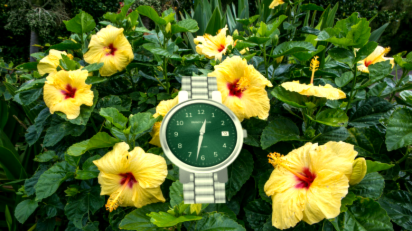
12.32
